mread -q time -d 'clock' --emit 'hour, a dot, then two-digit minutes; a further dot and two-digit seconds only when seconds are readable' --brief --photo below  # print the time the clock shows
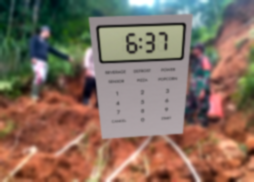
6.37
